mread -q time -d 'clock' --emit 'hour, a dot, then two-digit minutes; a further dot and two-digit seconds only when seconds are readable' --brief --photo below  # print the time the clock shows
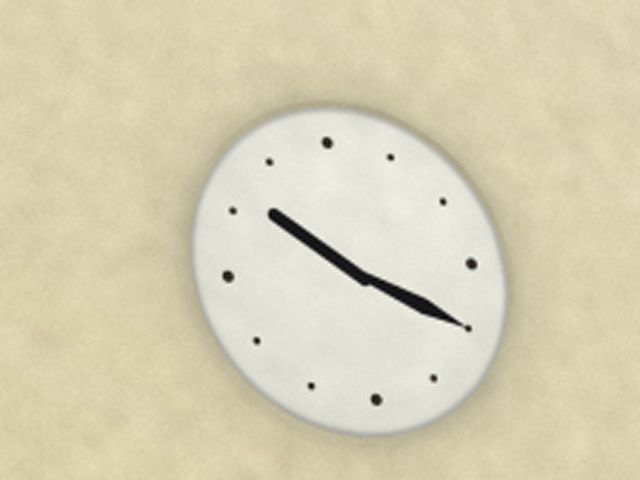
10.20
